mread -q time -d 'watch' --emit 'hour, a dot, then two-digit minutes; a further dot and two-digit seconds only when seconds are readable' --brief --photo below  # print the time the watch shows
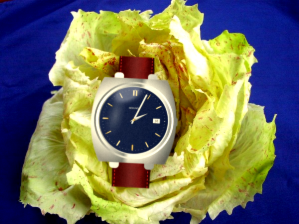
2.04
